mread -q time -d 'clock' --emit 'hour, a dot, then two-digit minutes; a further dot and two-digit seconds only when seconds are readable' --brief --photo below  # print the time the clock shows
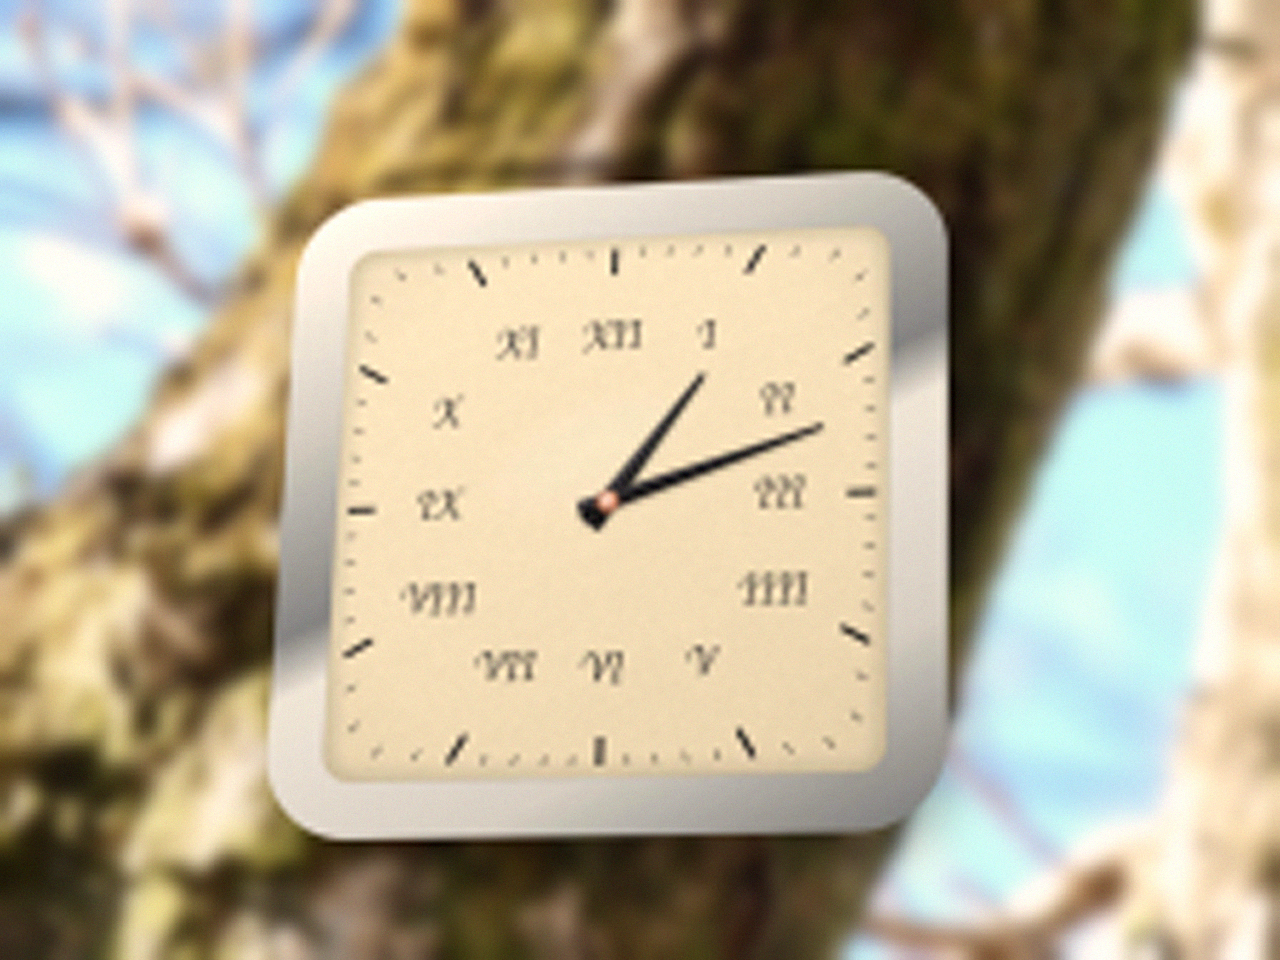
1.12
